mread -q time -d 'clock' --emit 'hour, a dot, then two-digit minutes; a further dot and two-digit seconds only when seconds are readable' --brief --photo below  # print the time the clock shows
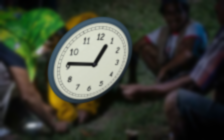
12.46
